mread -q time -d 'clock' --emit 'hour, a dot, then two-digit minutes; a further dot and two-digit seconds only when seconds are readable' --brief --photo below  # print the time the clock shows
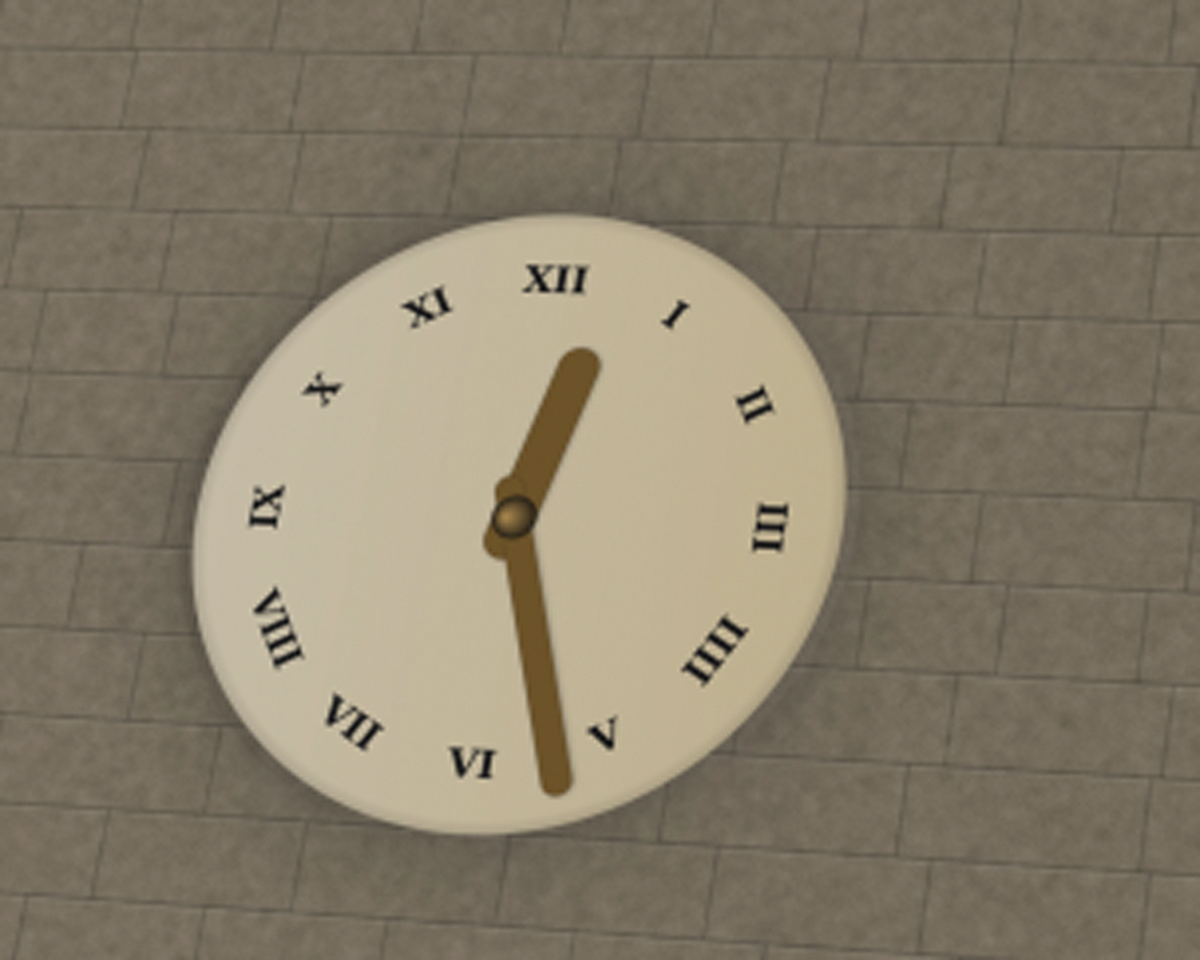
12.27
